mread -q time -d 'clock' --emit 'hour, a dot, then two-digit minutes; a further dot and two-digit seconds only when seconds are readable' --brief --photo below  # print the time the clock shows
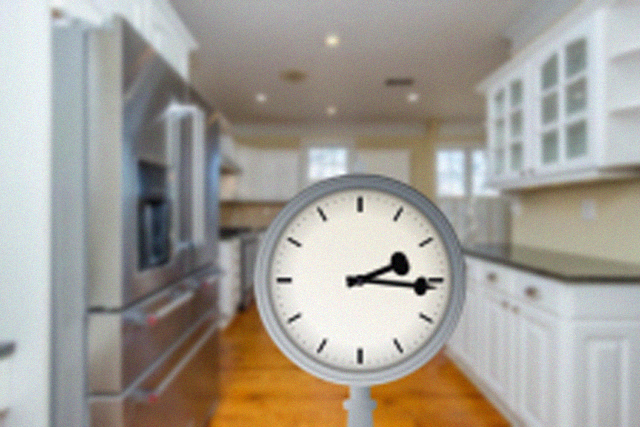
2.16
